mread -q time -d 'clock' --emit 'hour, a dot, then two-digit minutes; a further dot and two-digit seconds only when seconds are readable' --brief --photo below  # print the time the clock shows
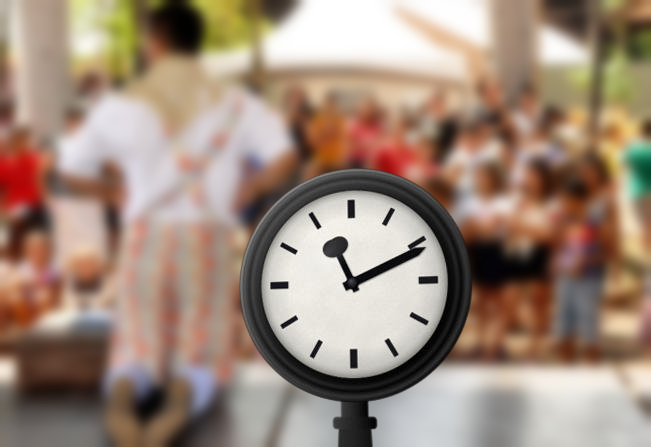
11.11
